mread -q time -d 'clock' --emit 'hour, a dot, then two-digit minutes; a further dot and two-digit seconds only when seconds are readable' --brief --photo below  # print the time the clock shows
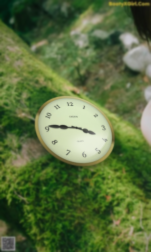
3.46
